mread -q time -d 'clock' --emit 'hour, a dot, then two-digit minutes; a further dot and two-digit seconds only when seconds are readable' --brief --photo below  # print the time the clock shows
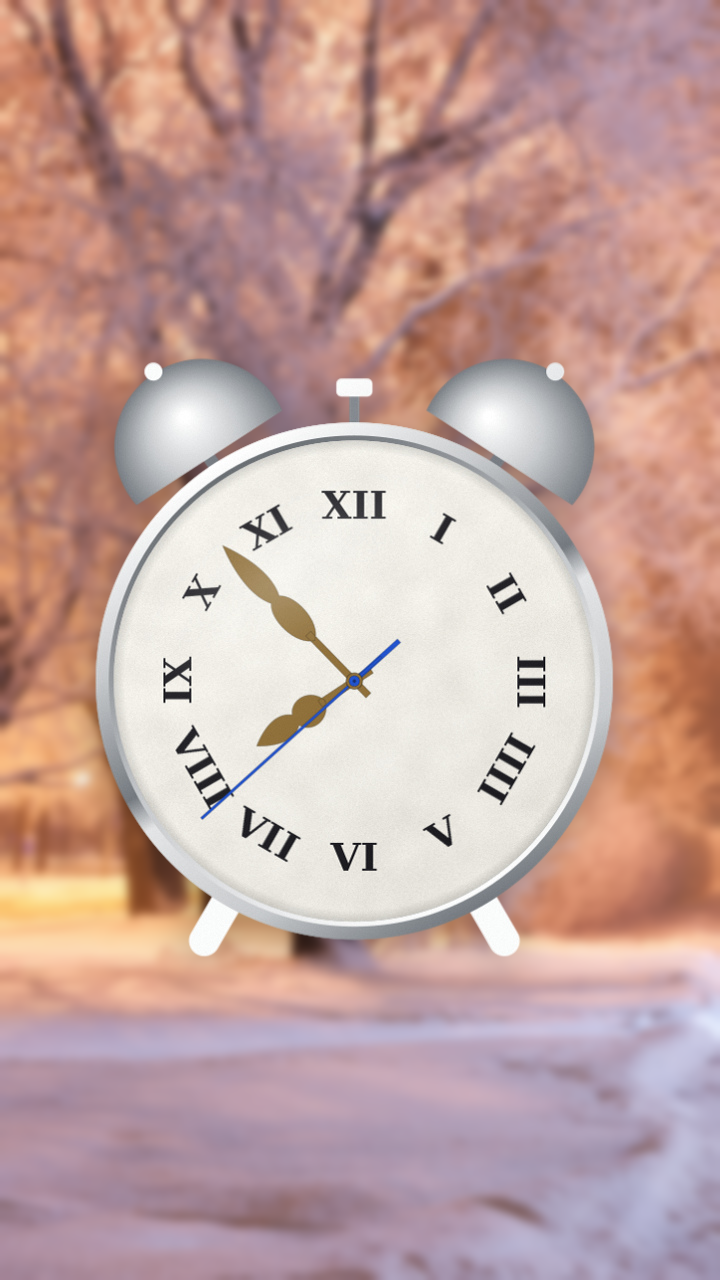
7.52.38
